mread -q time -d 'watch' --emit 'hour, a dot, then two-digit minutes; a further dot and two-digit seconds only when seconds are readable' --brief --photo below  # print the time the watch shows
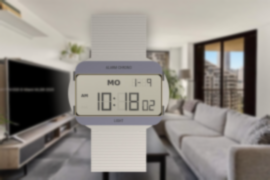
10.18.02
